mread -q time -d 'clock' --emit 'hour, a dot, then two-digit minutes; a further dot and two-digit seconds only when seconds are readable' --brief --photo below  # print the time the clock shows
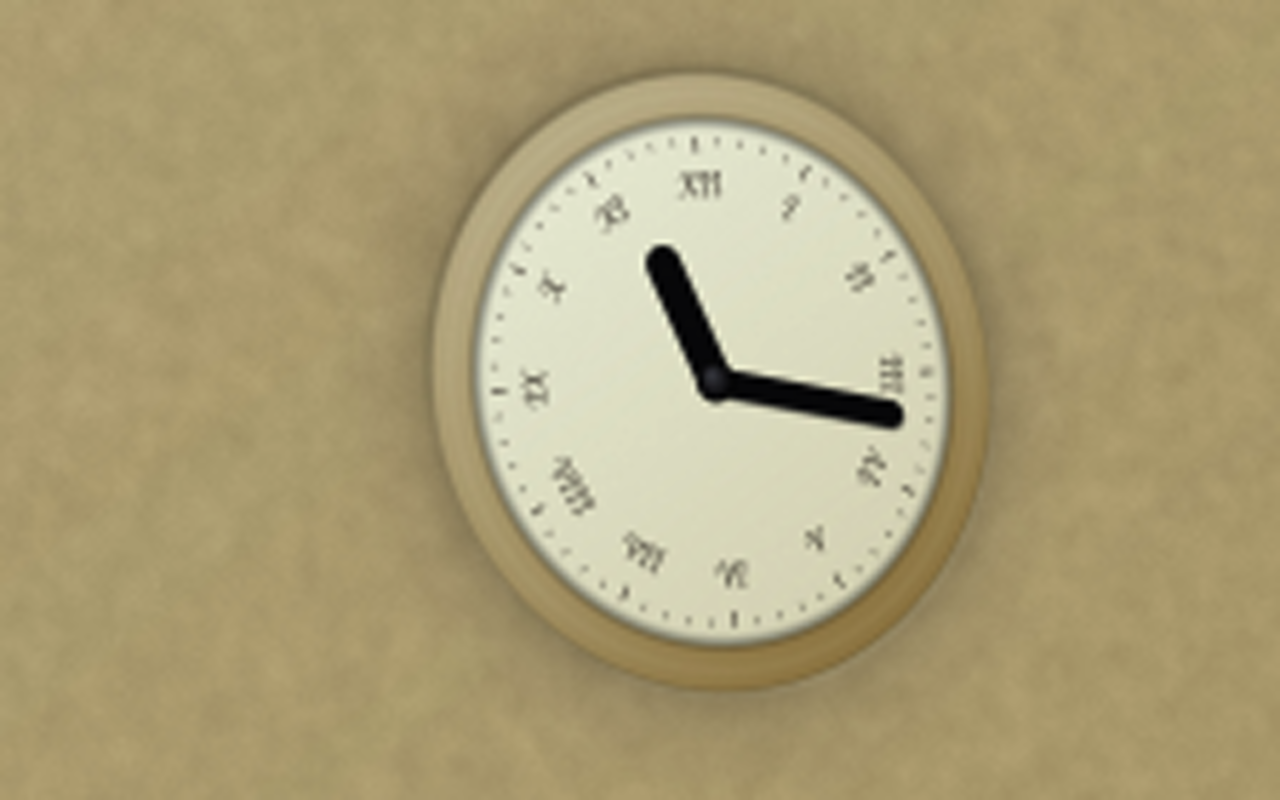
11.17
